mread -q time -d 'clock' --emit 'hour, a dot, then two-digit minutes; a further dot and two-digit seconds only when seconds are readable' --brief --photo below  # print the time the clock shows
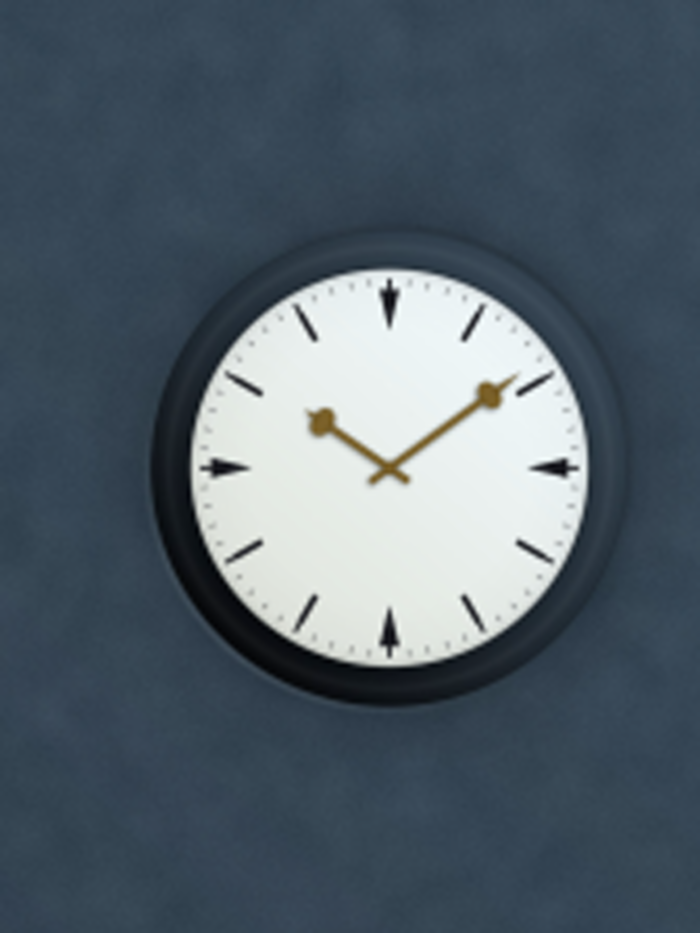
10.09
